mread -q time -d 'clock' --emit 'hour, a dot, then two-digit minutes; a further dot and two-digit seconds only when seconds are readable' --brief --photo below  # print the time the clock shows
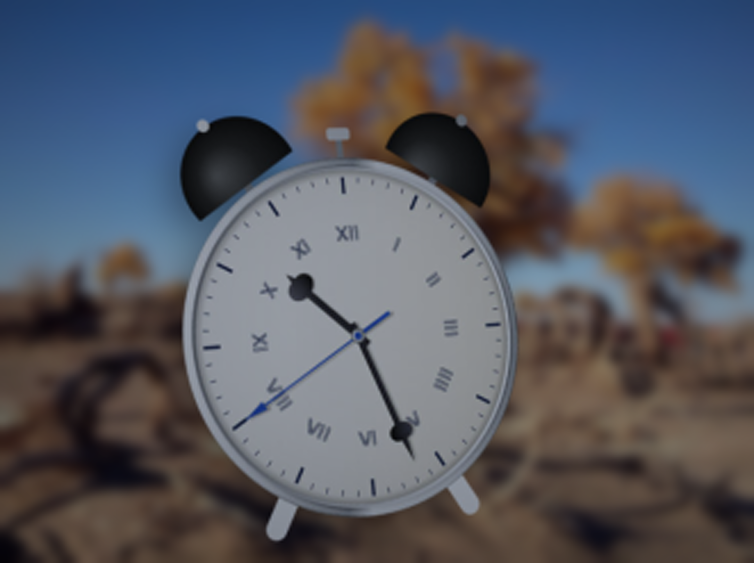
10.26.40
